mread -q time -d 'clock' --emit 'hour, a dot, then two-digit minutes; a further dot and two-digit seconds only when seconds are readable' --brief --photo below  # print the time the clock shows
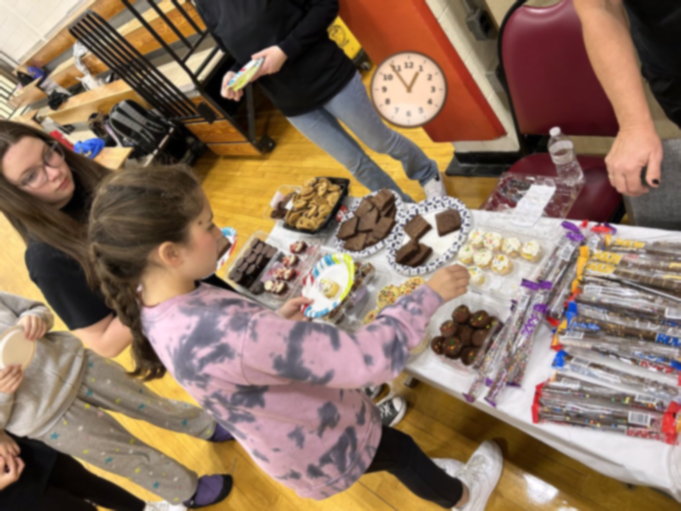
12.54
